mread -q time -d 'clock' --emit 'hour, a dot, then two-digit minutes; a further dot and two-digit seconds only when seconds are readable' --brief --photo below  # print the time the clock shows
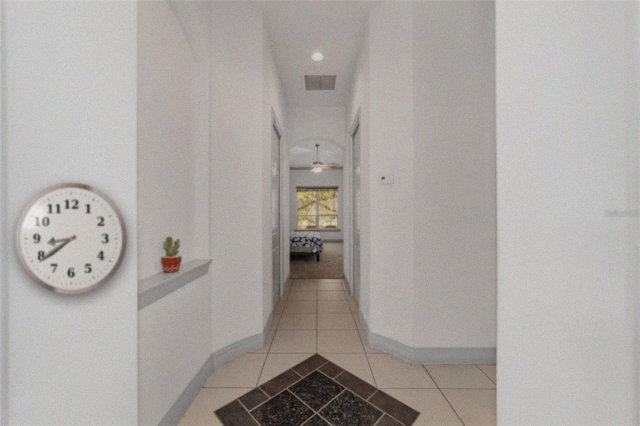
8.39
